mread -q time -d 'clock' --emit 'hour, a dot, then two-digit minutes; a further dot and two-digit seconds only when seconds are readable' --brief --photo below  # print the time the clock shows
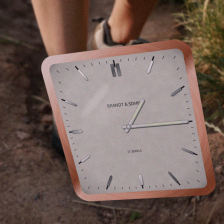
1.15
